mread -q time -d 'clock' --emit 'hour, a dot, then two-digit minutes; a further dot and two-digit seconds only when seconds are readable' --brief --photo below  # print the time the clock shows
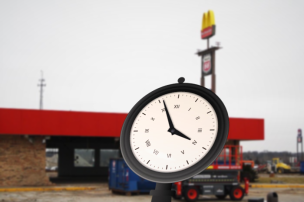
3.56
